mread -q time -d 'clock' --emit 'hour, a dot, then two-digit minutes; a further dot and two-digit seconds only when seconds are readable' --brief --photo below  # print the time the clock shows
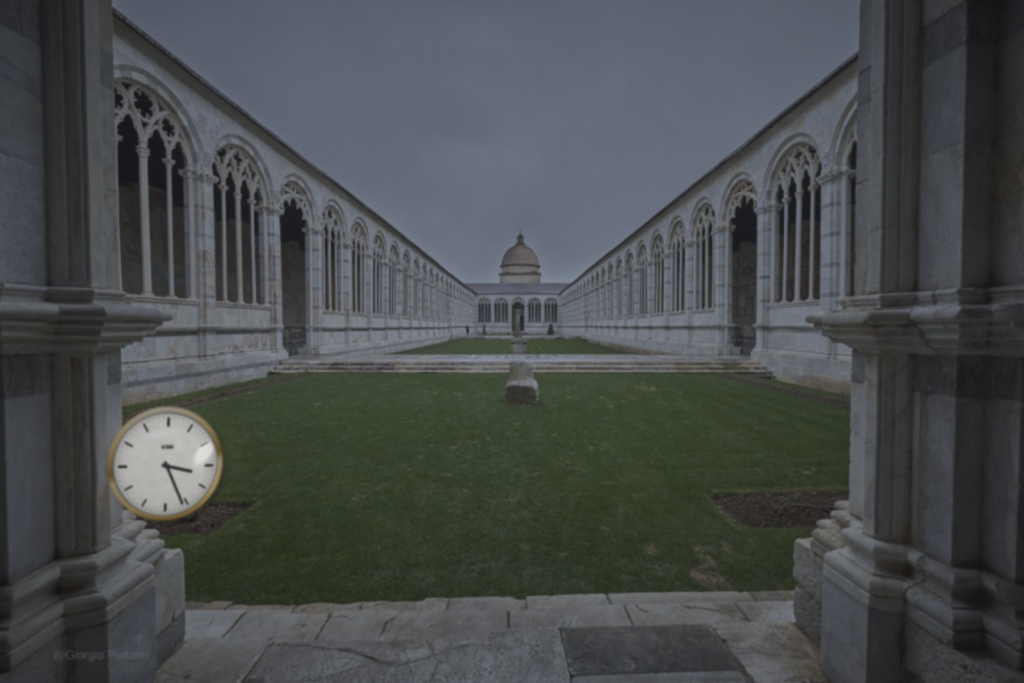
3.26
